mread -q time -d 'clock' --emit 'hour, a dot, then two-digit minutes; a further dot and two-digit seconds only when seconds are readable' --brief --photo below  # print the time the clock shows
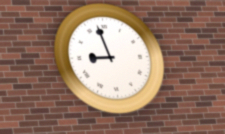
8.58
